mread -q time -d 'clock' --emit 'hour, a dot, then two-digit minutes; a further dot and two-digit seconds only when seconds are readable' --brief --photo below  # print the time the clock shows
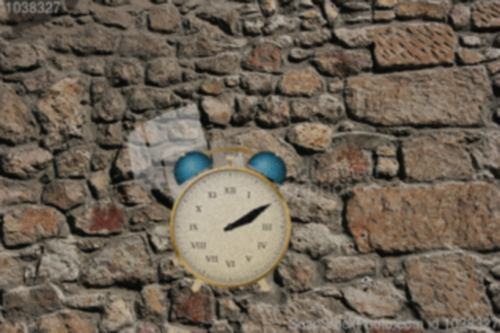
2.10
